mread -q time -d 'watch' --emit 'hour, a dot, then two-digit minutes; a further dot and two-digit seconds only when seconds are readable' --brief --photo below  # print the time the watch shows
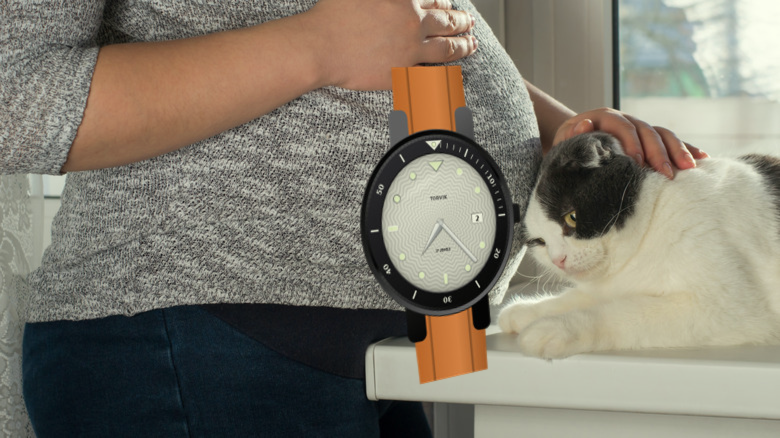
7.23
